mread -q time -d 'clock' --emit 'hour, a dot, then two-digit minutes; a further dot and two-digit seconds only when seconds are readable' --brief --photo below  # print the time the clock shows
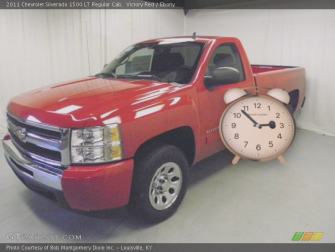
2.53
